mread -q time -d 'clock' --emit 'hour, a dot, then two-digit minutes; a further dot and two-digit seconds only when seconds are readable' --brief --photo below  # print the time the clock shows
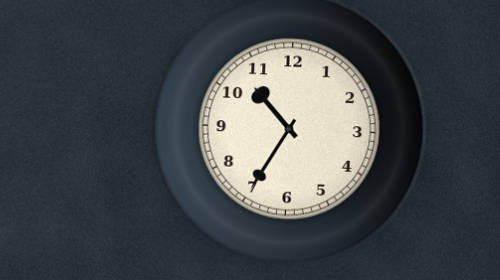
10.35
